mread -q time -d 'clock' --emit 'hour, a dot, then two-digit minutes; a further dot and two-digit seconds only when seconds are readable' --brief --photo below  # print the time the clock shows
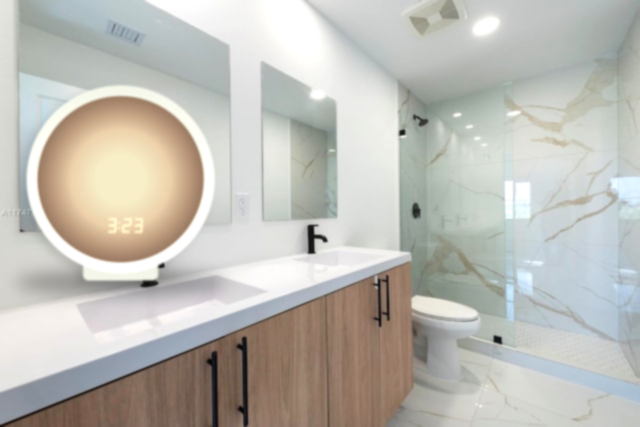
3.23
